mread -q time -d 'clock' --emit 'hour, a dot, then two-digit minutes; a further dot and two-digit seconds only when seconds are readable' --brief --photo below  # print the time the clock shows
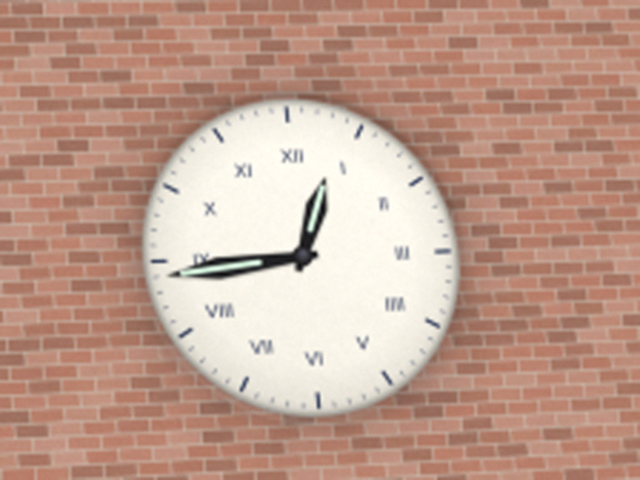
12.44
